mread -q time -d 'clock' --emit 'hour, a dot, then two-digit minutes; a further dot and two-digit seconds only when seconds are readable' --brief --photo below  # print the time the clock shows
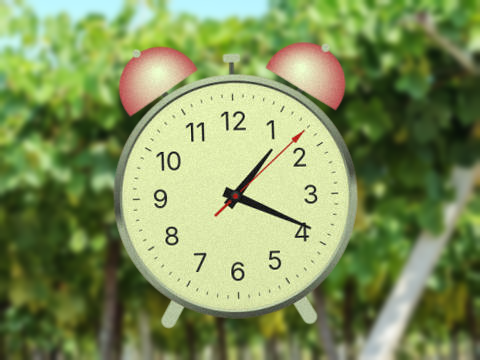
1.19.08
